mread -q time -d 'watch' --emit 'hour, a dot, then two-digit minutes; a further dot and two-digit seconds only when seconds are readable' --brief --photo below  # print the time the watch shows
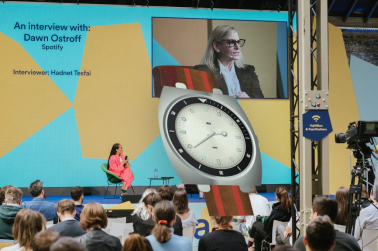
2.39
